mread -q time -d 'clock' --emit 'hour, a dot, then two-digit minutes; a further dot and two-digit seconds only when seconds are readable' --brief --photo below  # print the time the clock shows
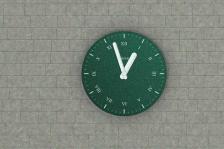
12.57
